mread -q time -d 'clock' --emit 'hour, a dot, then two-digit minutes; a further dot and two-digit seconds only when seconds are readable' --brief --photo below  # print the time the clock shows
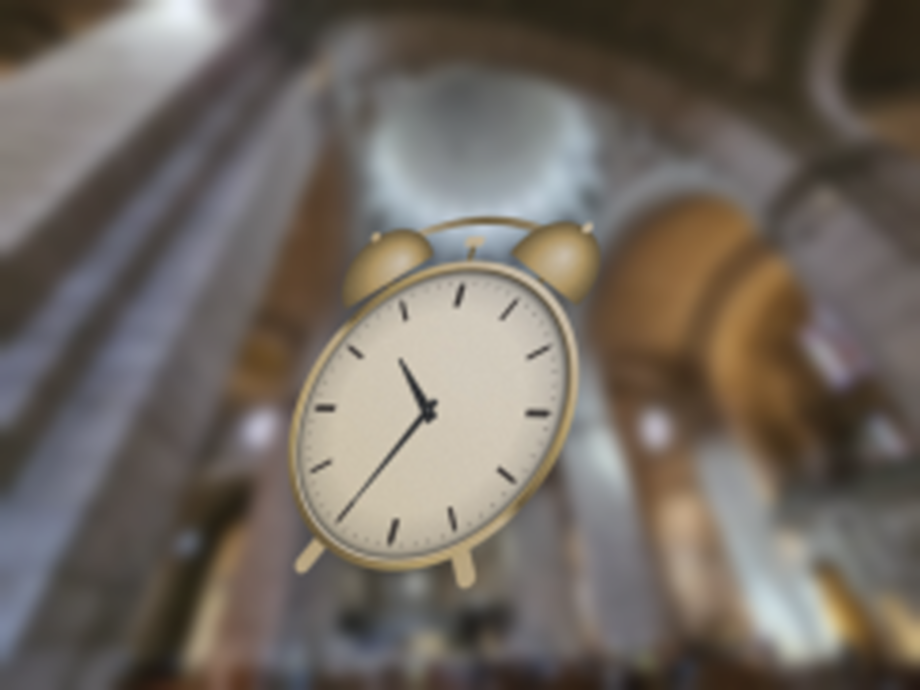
10.35
